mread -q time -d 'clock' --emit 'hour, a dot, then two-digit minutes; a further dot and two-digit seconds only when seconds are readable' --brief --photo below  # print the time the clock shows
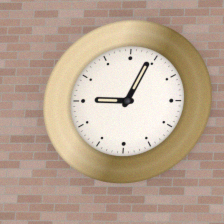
9.04
